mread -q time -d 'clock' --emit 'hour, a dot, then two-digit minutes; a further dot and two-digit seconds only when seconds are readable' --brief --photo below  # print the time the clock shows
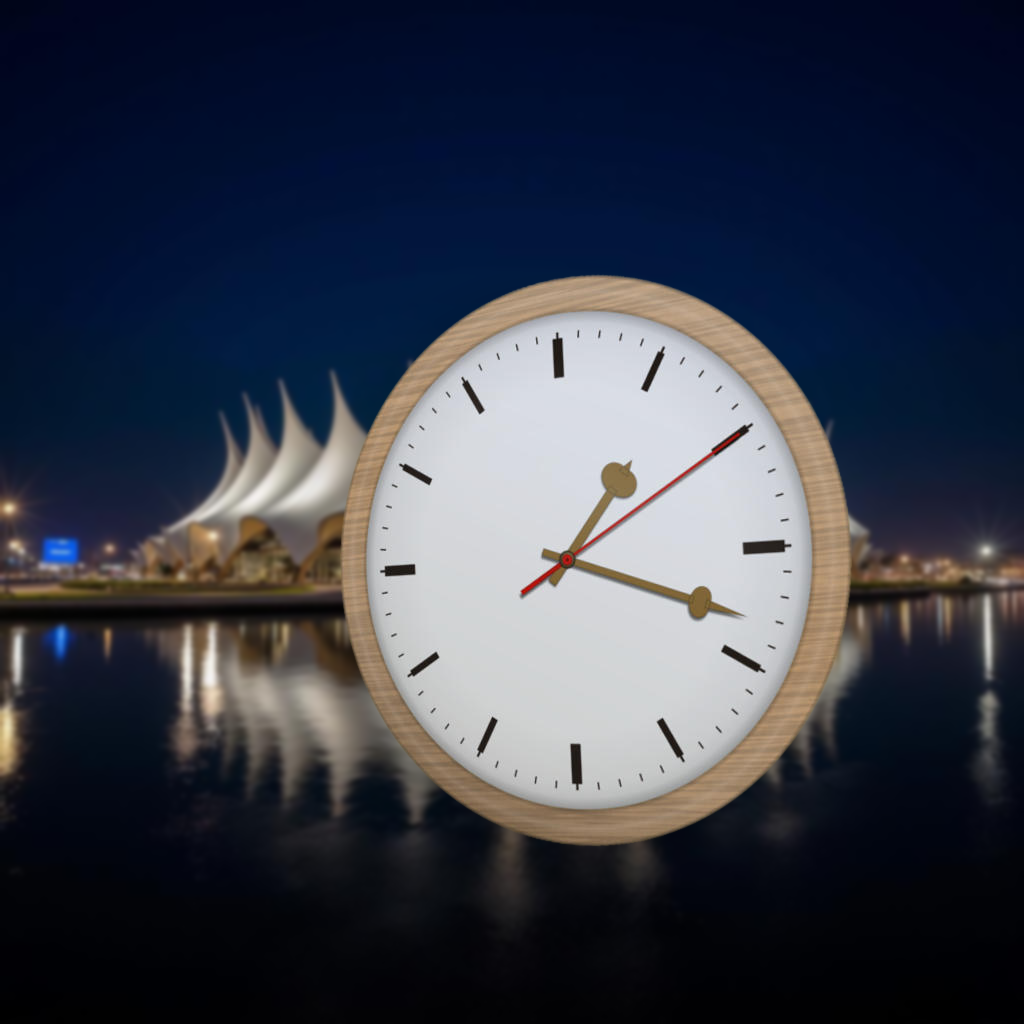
1.18.10
